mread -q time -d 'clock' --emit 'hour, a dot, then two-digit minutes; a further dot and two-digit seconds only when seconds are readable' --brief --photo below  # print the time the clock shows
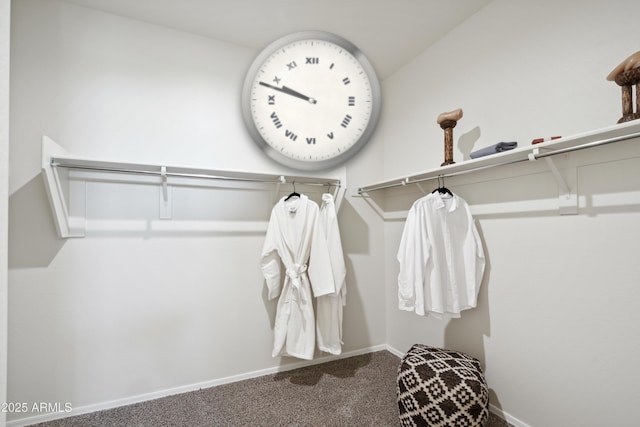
9.48
